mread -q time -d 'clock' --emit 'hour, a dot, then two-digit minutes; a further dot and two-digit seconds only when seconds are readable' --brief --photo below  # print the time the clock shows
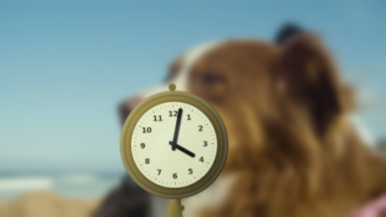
4.02
